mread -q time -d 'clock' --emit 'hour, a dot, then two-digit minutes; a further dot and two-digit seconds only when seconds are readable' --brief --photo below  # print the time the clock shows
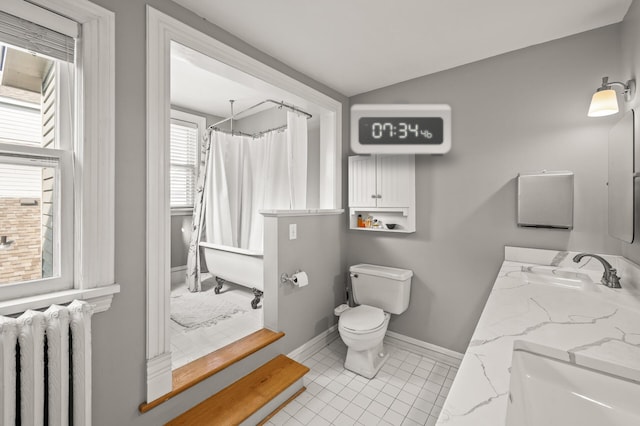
7.34
